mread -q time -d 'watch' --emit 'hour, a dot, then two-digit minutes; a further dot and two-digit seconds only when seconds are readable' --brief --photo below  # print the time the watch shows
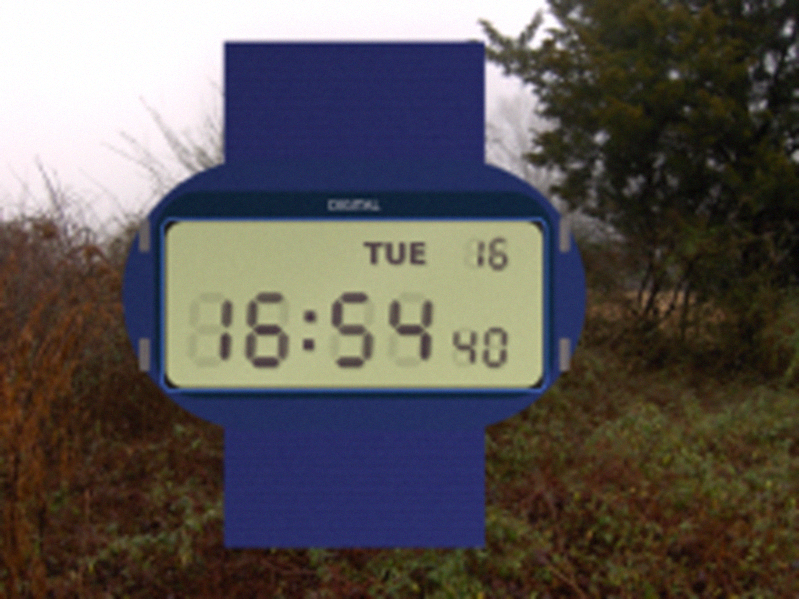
16.54.40
